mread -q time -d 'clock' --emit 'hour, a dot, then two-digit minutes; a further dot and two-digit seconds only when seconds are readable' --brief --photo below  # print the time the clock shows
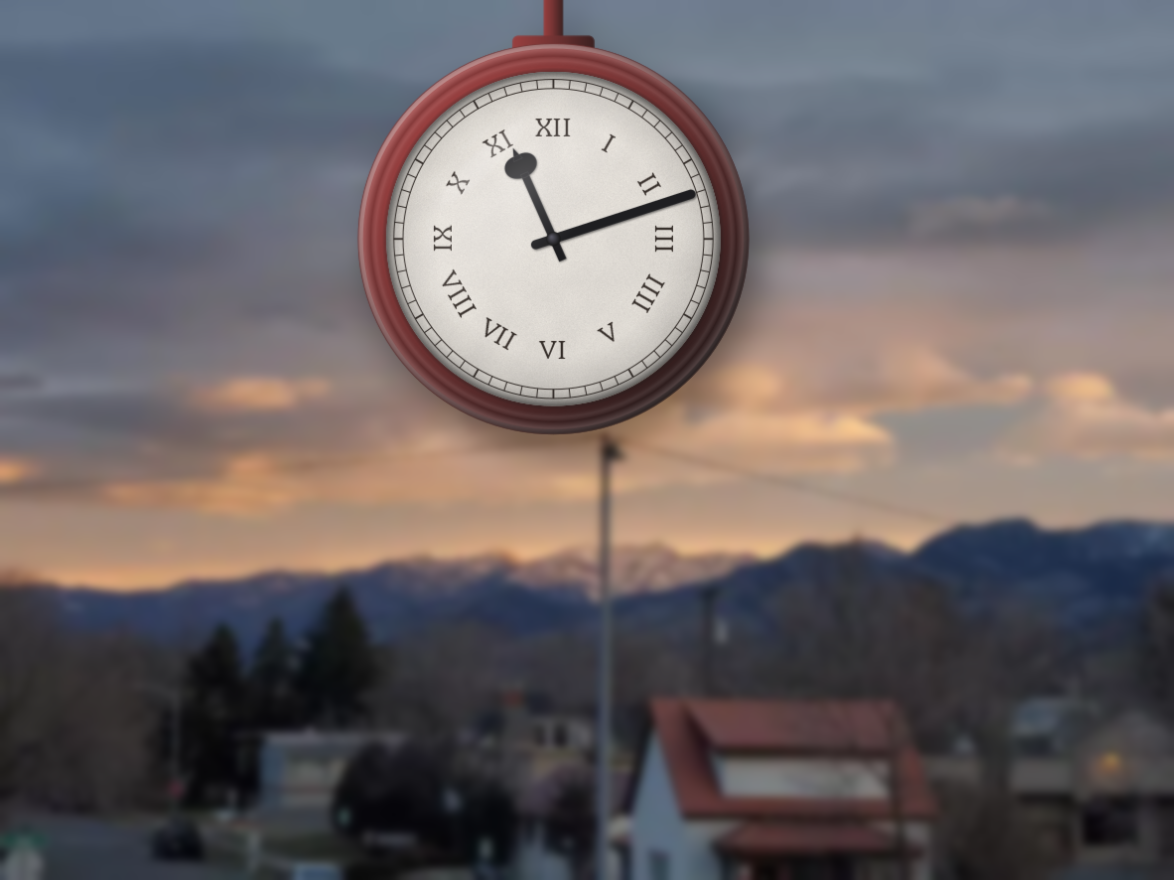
11.12
